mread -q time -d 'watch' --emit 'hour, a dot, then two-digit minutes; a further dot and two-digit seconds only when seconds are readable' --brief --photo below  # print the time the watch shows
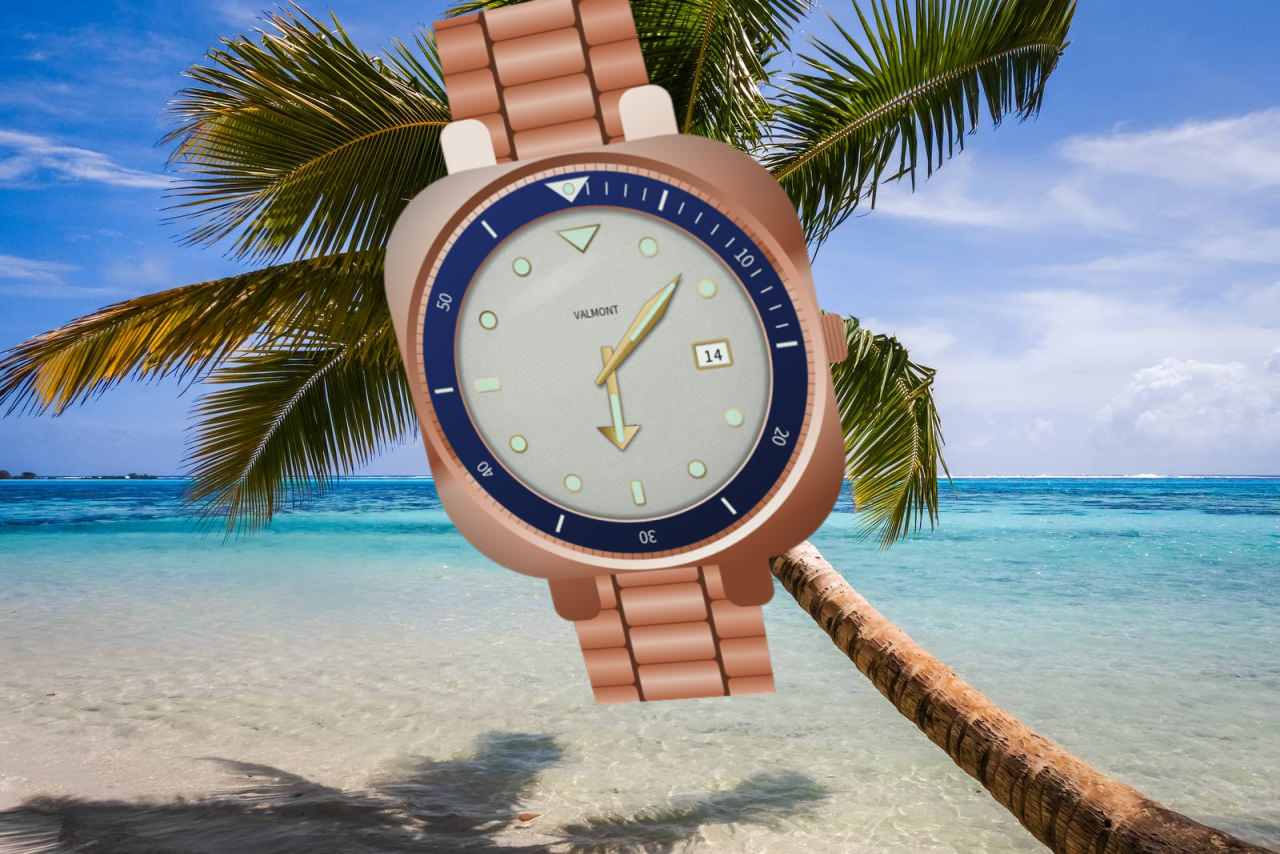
6.08
